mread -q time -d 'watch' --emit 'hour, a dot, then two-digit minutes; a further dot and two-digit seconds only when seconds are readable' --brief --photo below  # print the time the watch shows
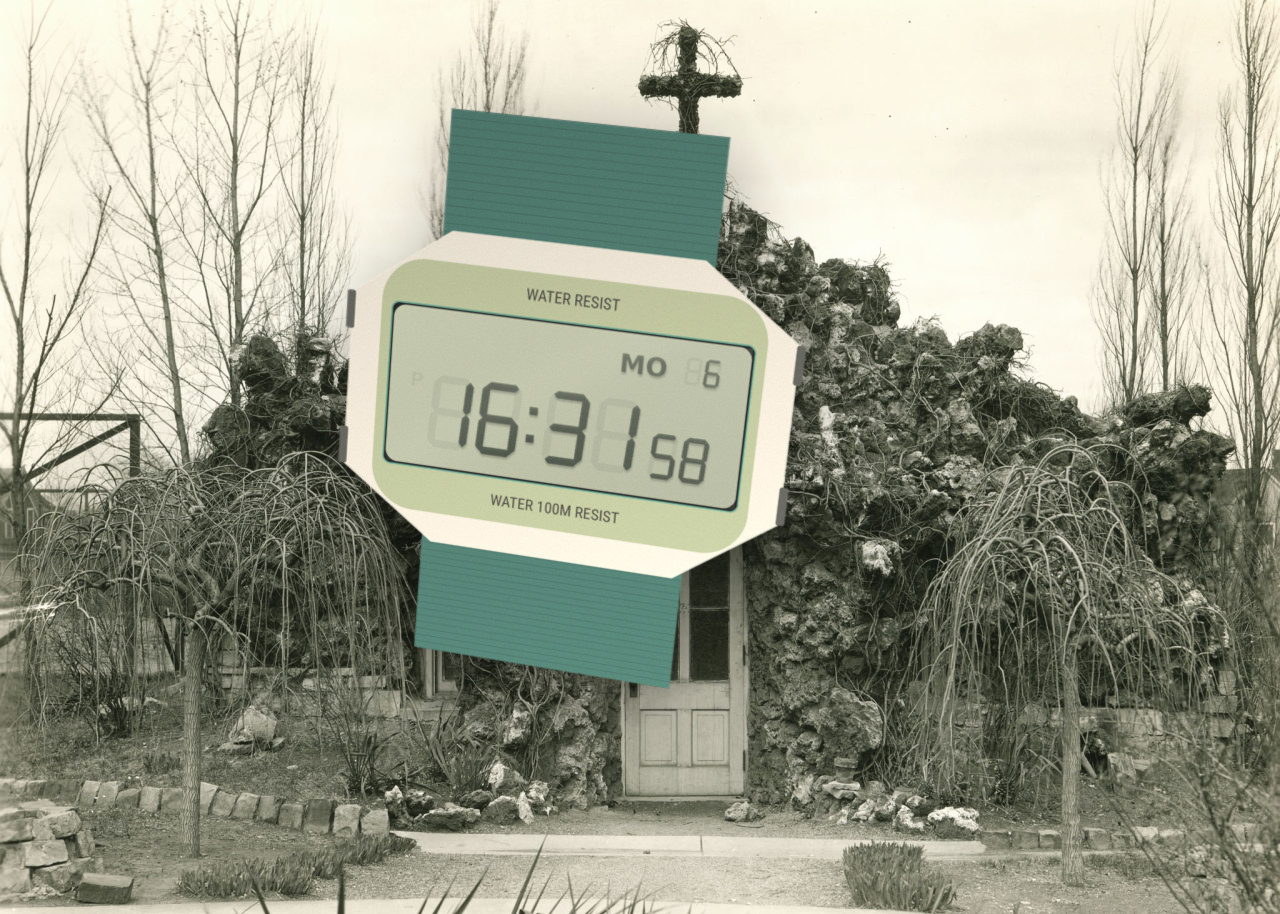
16.31.58
